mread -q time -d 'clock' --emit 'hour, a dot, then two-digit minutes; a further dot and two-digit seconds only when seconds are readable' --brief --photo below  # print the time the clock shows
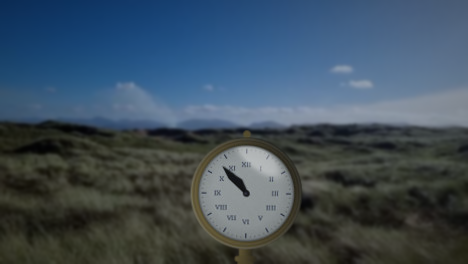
10.53
